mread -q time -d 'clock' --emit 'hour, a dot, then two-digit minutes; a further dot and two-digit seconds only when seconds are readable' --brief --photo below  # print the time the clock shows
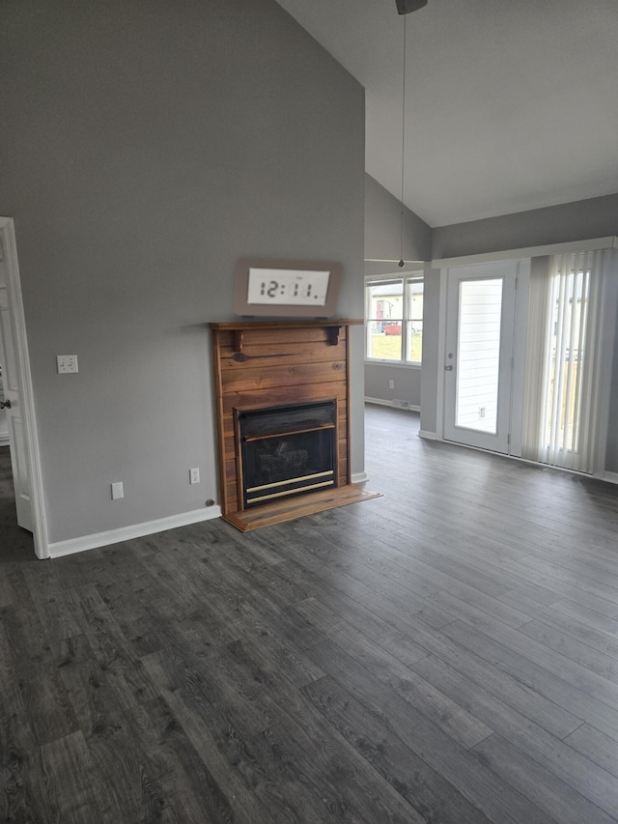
12.11
